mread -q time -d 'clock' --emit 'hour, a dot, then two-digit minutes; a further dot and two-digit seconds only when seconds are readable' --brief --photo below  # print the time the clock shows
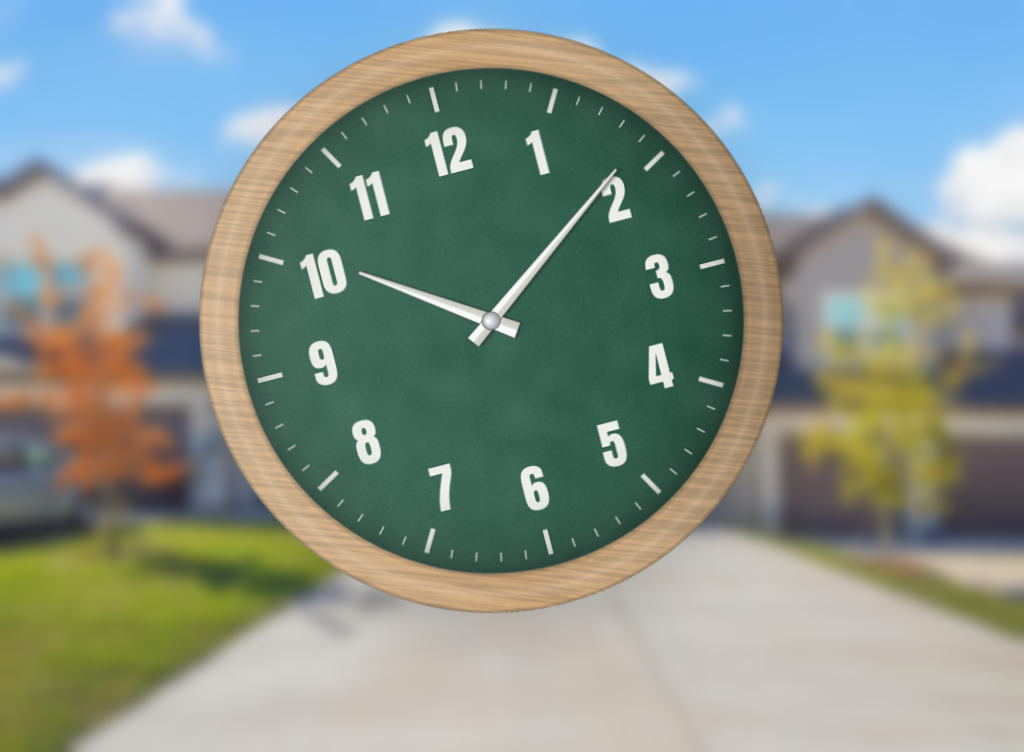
10.09
